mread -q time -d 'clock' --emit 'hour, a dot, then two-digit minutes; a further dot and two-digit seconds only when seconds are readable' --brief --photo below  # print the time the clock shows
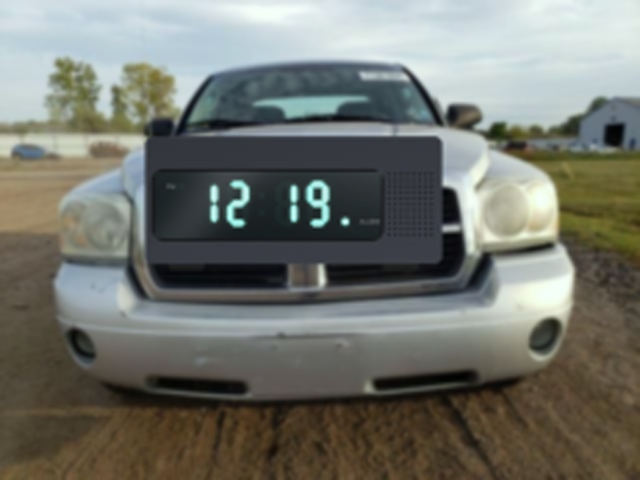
12.19
